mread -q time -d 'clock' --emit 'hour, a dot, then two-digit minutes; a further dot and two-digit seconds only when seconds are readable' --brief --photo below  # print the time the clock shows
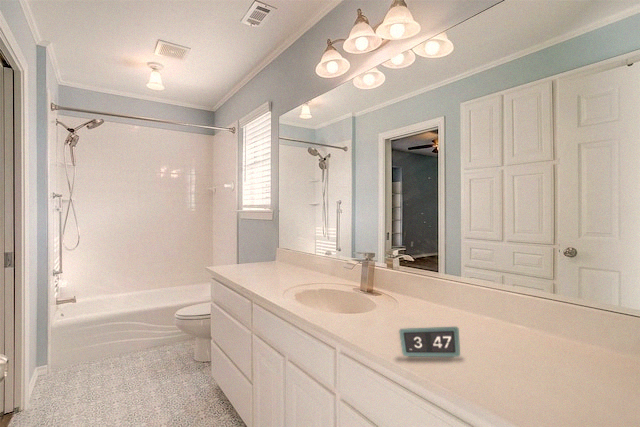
3.47
